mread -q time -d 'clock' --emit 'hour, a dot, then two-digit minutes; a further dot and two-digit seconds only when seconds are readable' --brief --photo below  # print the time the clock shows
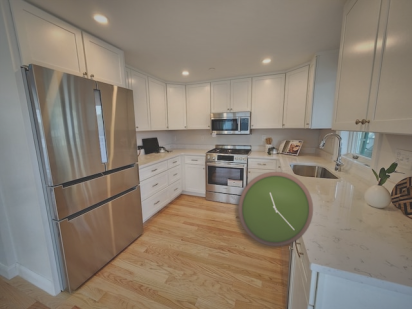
11.23
